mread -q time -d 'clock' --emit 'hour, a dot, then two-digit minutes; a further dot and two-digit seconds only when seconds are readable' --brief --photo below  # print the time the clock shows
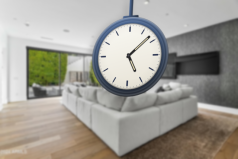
5.08
